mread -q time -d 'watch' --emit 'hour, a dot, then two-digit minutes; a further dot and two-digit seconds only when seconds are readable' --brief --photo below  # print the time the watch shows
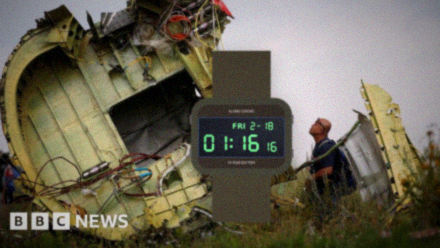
1.16.16
